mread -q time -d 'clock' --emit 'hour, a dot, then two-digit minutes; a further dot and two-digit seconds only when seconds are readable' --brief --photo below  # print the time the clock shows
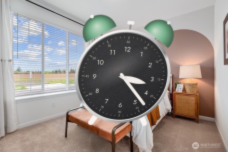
3.23
